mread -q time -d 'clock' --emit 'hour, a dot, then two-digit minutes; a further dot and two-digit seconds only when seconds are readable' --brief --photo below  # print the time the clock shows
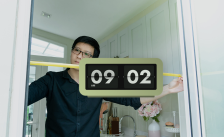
9.02
